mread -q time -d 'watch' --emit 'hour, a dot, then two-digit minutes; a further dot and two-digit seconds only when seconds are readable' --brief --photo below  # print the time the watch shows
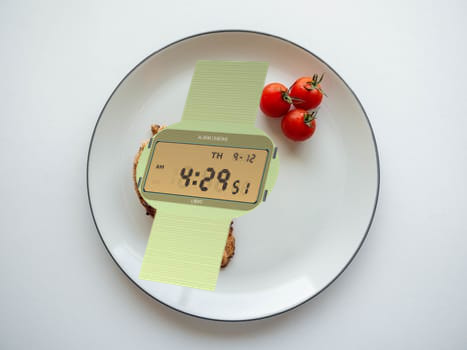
4.29.51
